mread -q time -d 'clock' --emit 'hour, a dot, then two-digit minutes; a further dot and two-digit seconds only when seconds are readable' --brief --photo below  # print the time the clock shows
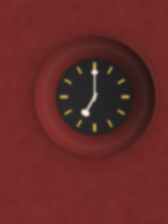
7.00
